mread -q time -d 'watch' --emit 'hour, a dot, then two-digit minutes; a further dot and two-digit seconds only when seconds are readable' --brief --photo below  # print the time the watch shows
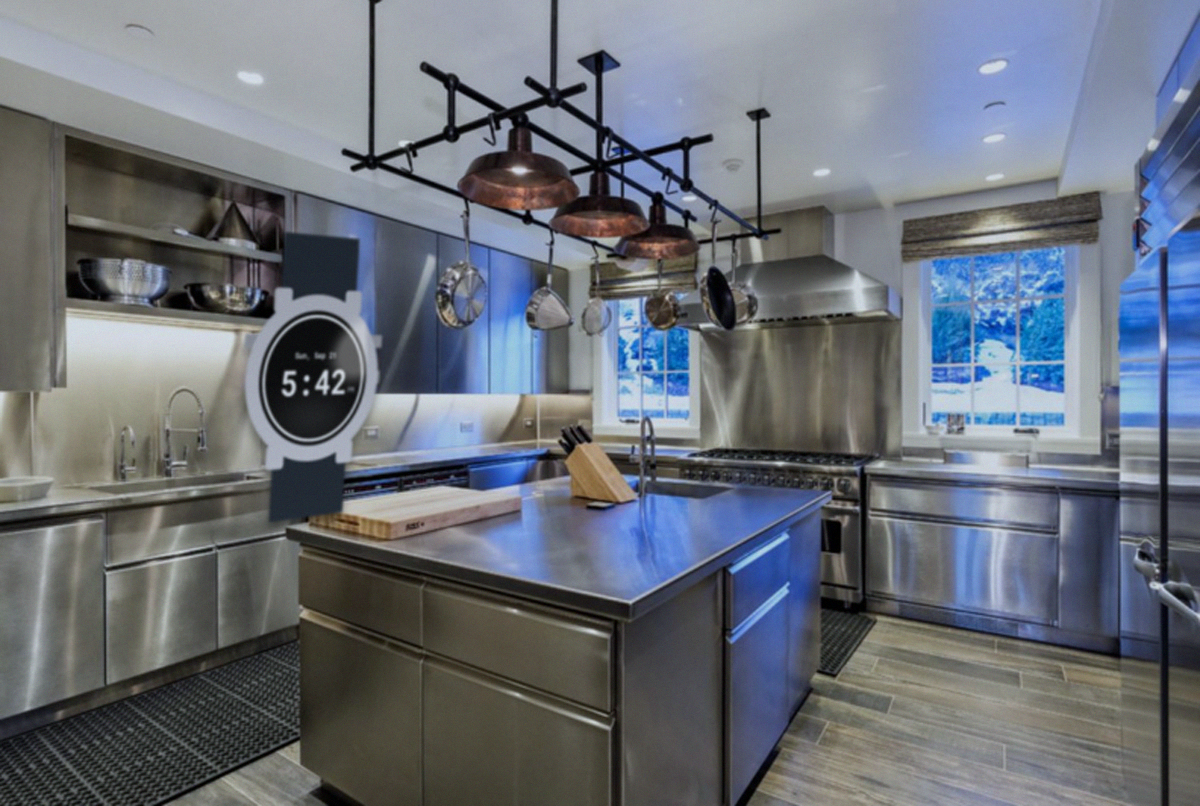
5.42
